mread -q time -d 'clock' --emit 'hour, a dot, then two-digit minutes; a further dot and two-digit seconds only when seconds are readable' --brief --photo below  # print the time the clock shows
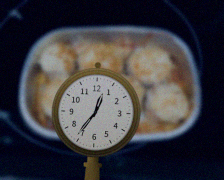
12.36
